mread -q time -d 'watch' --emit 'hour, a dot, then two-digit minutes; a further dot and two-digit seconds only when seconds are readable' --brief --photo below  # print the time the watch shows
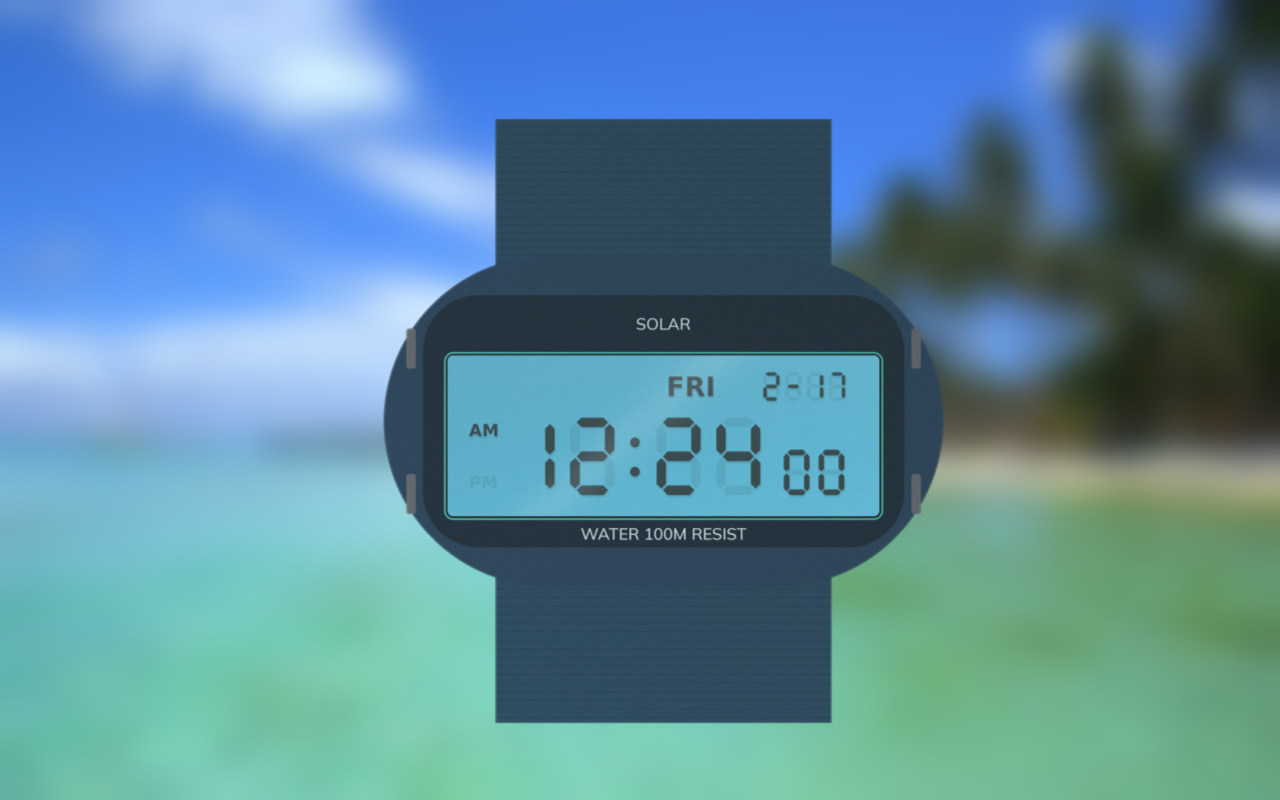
12.24.00
